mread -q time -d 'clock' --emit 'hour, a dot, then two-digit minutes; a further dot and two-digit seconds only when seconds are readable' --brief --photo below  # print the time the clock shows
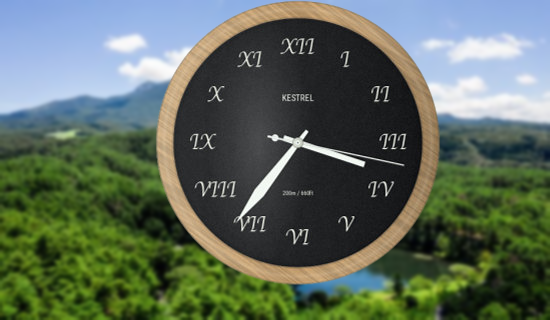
3.36.17
